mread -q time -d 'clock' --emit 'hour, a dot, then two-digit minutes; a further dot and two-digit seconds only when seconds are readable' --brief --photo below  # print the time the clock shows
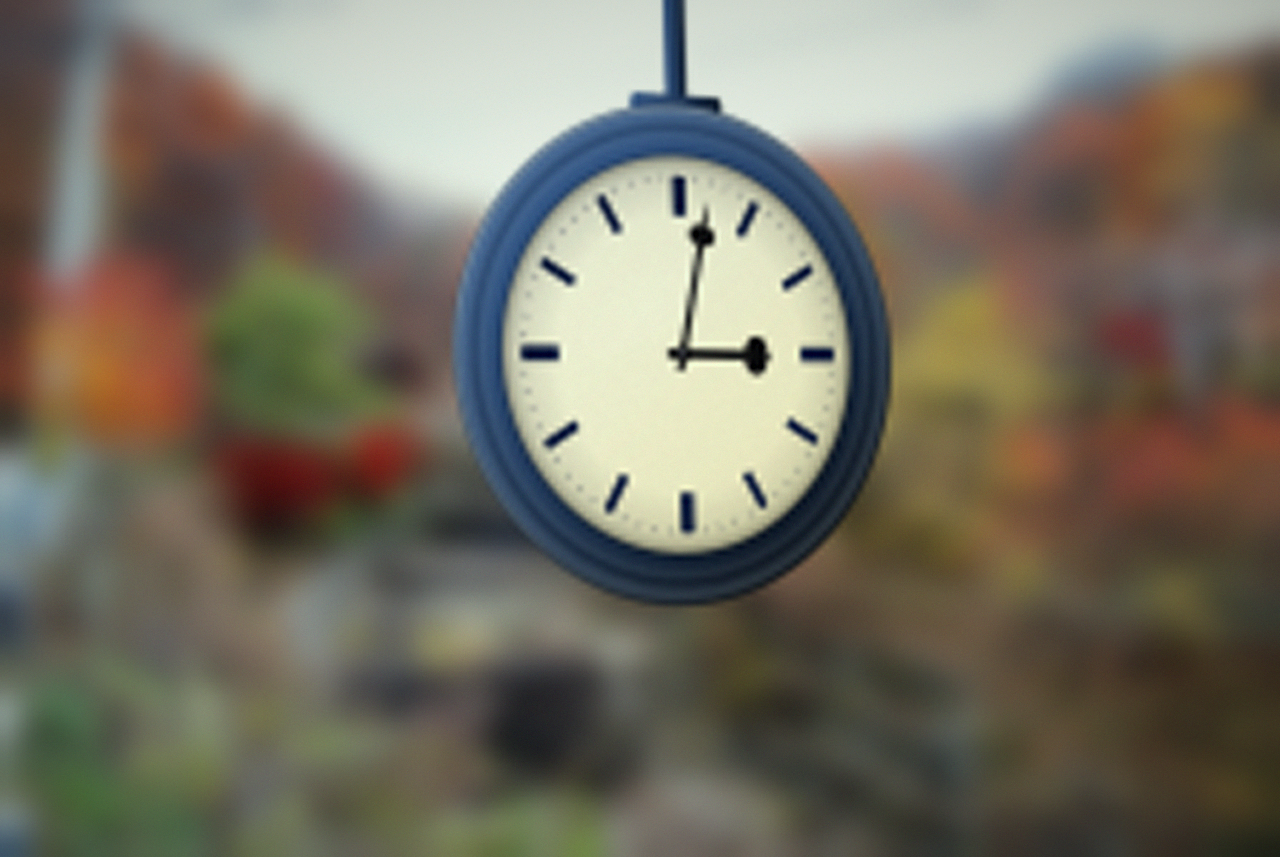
3.02
